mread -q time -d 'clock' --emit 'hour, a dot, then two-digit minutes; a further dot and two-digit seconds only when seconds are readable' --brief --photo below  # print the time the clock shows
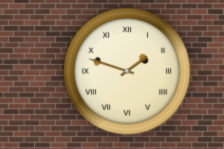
1.48
